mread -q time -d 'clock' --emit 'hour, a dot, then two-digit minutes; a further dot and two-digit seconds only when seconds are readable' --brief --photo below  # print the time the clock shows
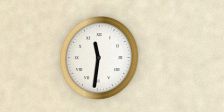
11.31
